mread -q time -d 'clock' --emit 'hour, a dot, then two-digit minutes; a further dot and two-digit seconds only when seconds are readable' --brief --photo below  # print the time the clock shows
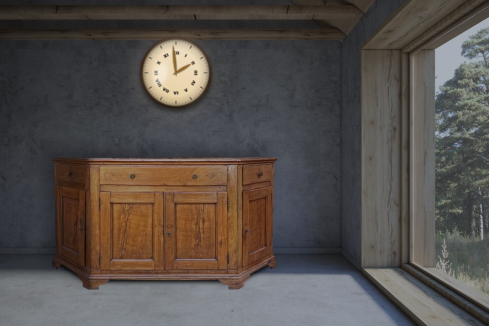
1.59
